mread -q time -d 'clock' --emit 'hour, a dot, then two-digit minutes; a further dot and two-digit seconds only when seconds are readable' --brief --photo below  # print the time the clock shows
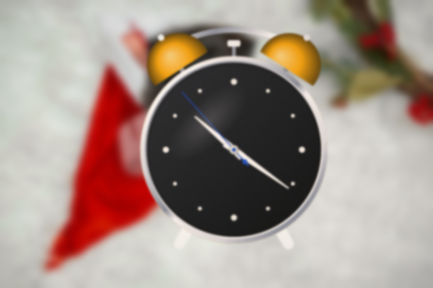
10.20.53
